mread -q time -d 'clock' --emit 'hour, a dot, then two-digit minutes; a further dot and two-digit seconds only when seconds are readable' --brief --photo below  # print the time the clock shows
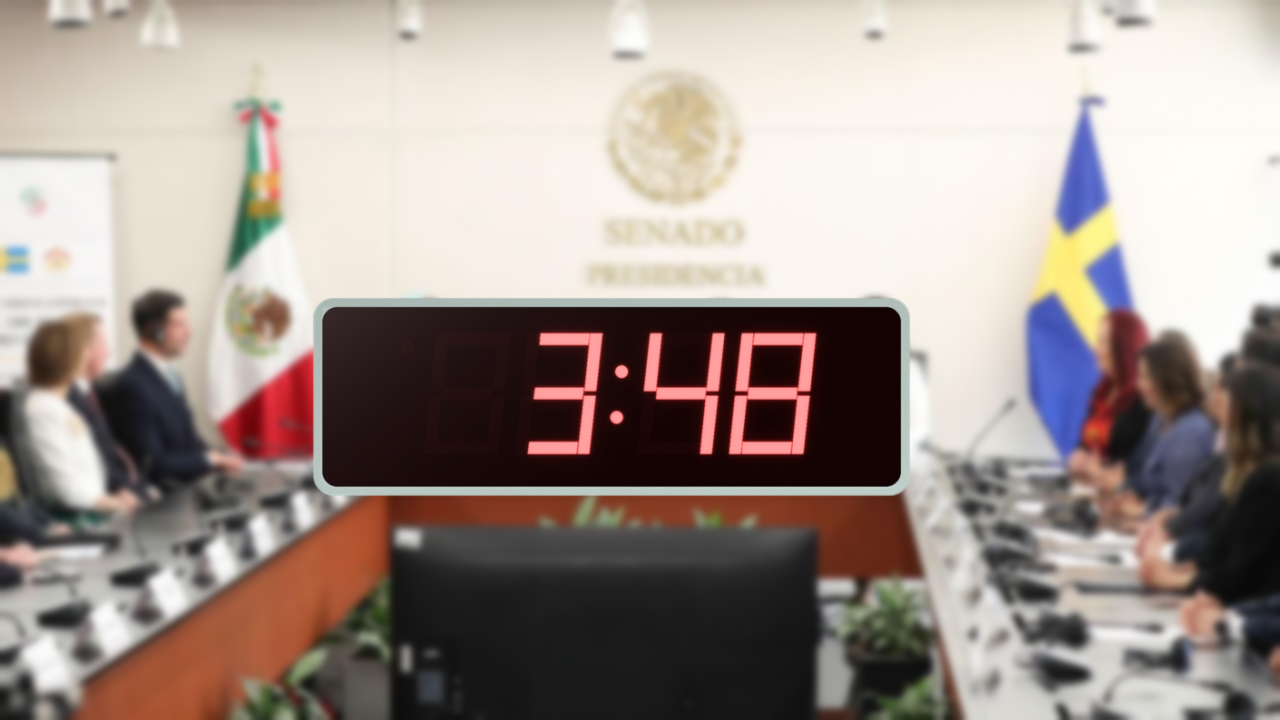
3.48
